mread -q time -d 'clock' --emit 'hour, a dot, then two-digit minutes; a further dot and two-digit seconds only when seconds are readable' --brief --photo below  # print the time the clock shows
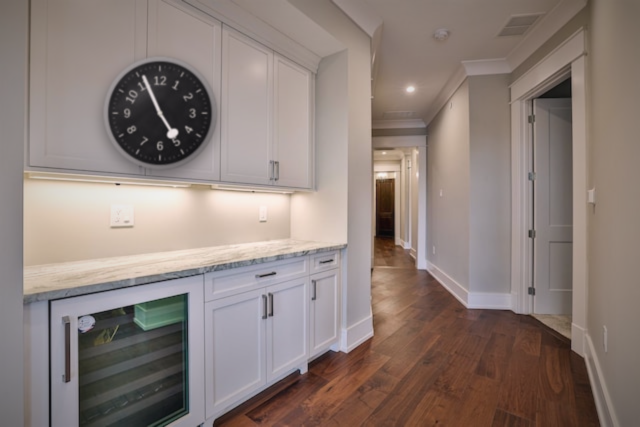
4.56
